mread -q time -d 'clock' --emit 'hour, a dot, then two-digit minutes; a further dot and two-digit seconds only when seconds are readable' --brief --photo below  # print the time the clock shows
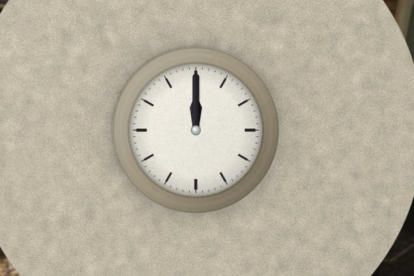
12.00
